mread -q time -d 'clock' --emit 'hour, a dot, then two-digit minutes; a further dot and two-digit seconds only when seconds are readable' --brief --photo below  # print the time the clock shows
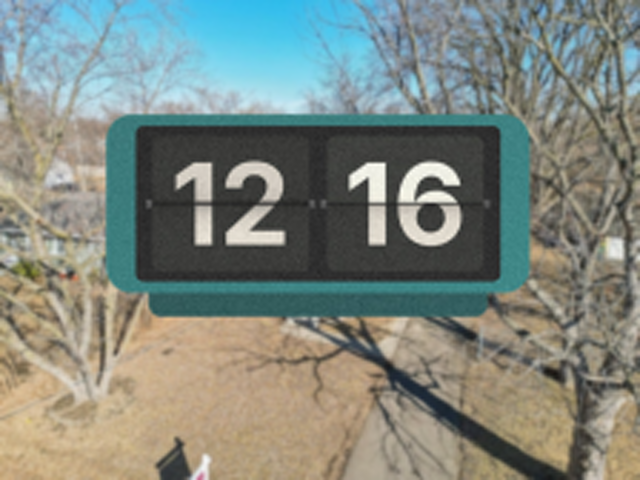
12.16
